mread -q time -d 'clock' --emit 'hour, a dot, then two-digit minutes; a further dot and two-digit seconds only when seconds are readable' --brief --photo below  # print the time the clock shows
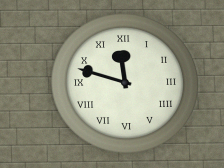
11.48
